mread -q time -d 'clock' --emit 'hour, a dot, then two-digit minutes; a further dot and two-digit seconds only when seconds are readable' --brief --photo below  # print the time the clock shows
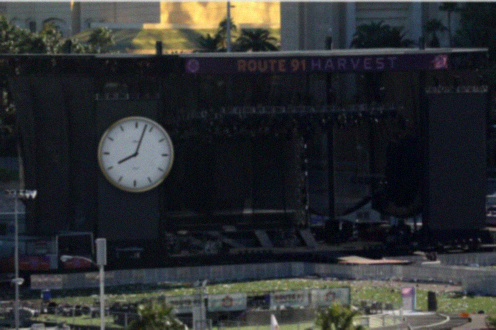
8.03
